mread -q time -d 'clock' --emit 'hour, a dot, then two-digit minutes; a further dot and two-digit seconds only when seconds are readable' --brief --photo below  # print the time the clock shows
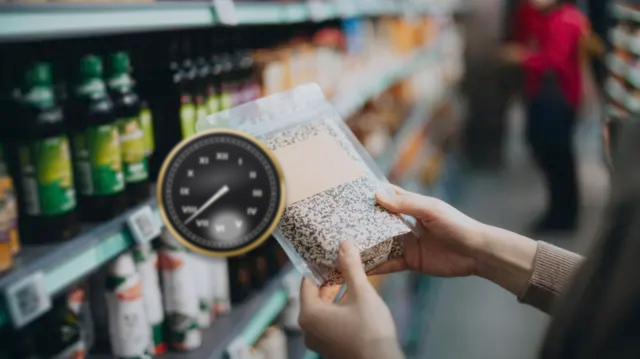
7.38
